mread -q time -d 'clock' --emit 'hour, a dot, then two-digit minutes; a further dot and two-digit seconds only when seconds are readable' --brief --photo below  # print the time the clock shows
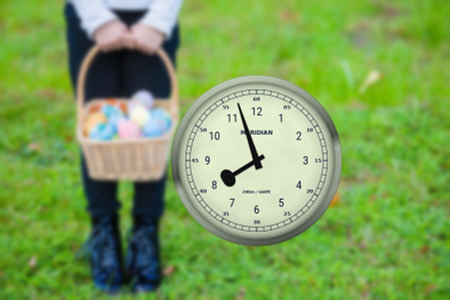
7.57
